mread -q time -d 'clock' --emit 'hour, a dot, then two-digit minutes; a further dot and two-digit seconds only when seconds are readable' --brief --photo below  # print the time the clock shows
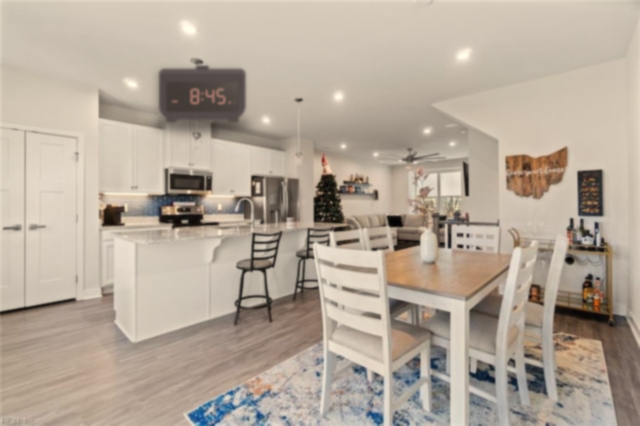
8.45
